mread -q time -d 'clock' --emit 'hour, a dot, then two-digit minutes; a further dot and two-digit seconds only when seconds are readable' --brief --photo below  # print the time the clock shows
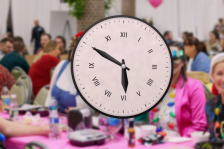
5.50
